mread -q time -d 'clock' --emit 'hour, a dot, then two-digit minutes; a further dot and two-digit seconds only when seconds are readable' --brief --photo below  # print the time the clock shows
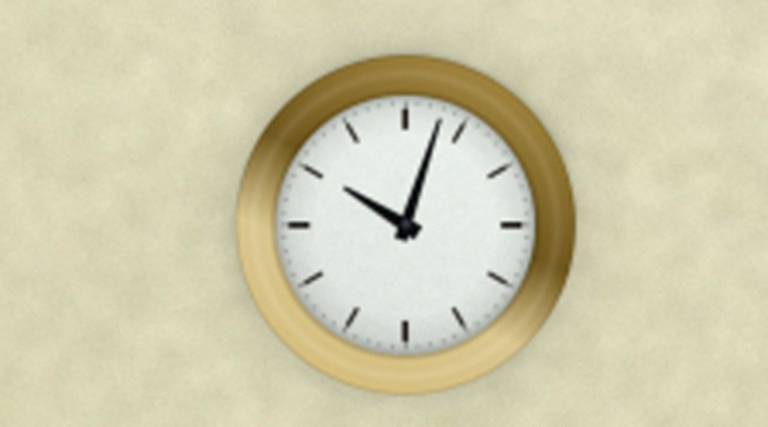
10.03
